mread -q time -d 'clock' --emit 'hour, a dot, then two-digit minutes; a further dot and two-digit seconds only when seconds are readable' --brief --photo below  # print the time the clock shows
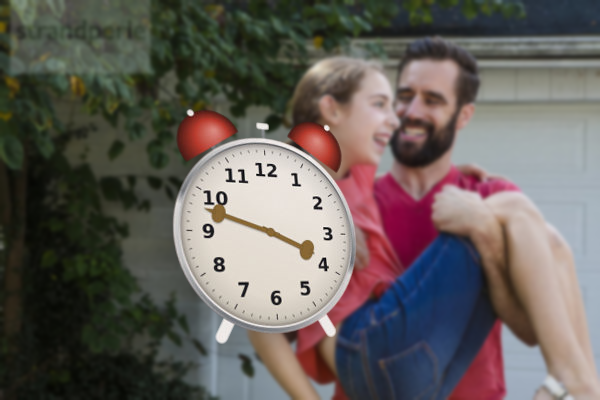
3.48
